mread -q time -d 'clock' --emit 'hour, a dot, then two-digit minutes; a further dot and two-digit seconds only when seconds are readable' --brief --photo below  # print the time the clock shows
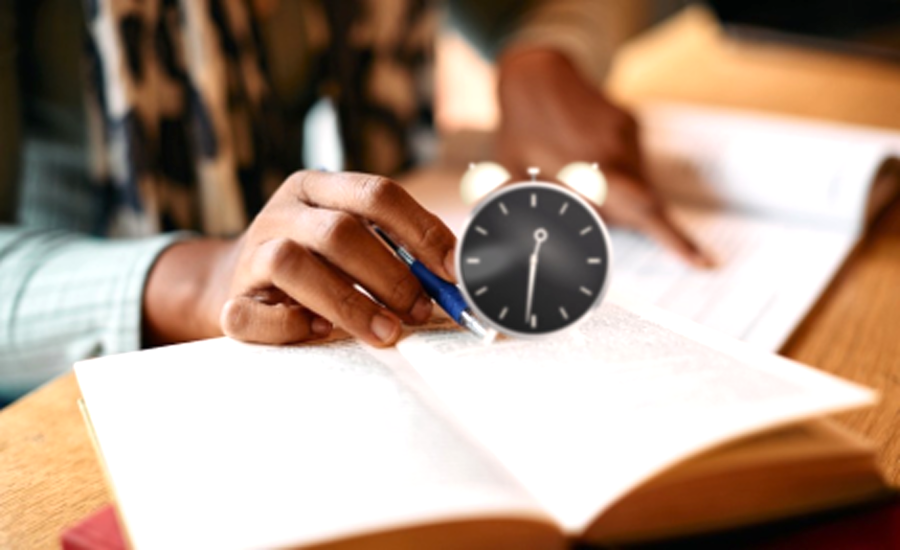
12.31
